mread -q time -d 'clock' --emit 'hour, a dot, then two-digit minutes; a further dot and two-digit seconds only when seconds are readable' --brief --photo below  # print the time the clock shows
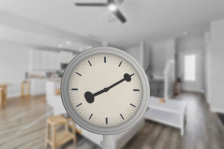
8.10
